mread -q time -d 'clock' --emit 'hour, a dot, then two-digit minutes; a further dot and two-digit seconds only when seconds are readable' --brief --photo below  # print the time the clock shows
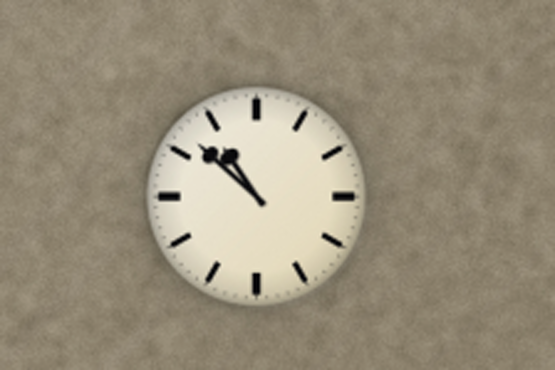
10.52
